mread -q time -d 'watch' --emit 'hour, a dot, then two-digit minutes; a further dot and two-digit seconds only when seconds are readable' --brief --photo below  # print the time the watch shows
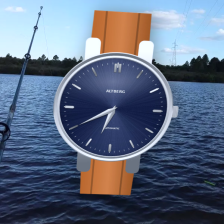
6.40
